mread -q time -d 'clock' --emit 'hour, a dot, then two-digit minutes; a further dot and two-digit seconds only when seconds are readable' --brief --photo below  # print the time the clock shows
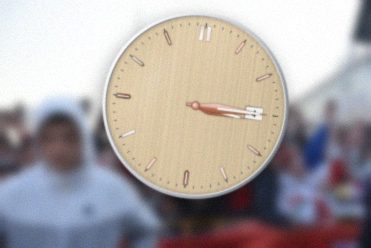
3.15
